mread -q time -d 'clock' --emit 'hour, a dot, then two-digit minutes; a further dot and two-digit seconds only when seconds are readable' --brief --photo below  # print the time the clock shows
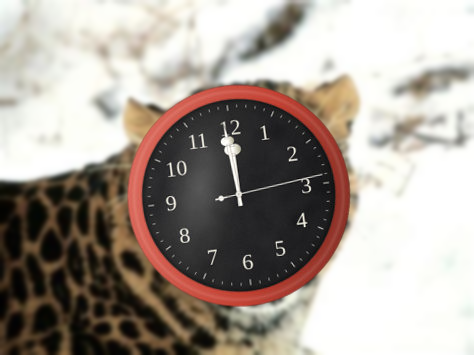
11.59.14
